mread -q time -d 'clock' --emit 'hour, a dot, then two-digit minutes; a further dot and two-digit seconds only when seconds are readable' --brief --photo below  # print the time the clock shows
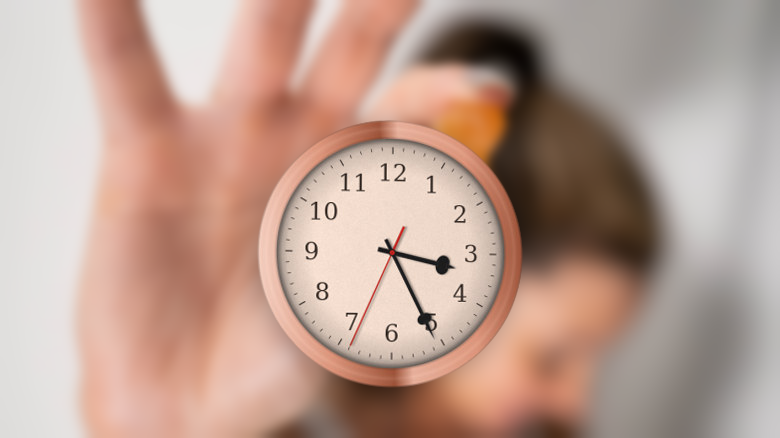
3.25.34
